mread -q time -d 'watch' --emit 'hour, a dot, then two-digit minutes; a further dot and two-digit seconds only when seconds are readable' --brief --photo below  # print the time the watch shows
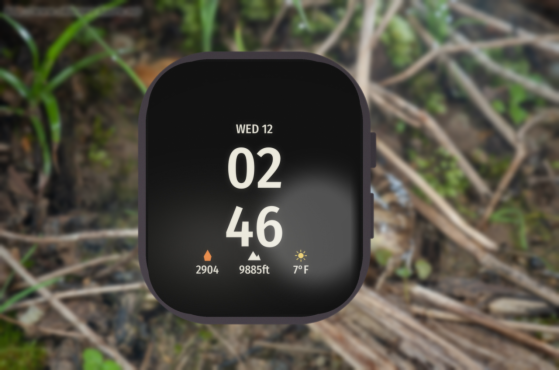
2.46
